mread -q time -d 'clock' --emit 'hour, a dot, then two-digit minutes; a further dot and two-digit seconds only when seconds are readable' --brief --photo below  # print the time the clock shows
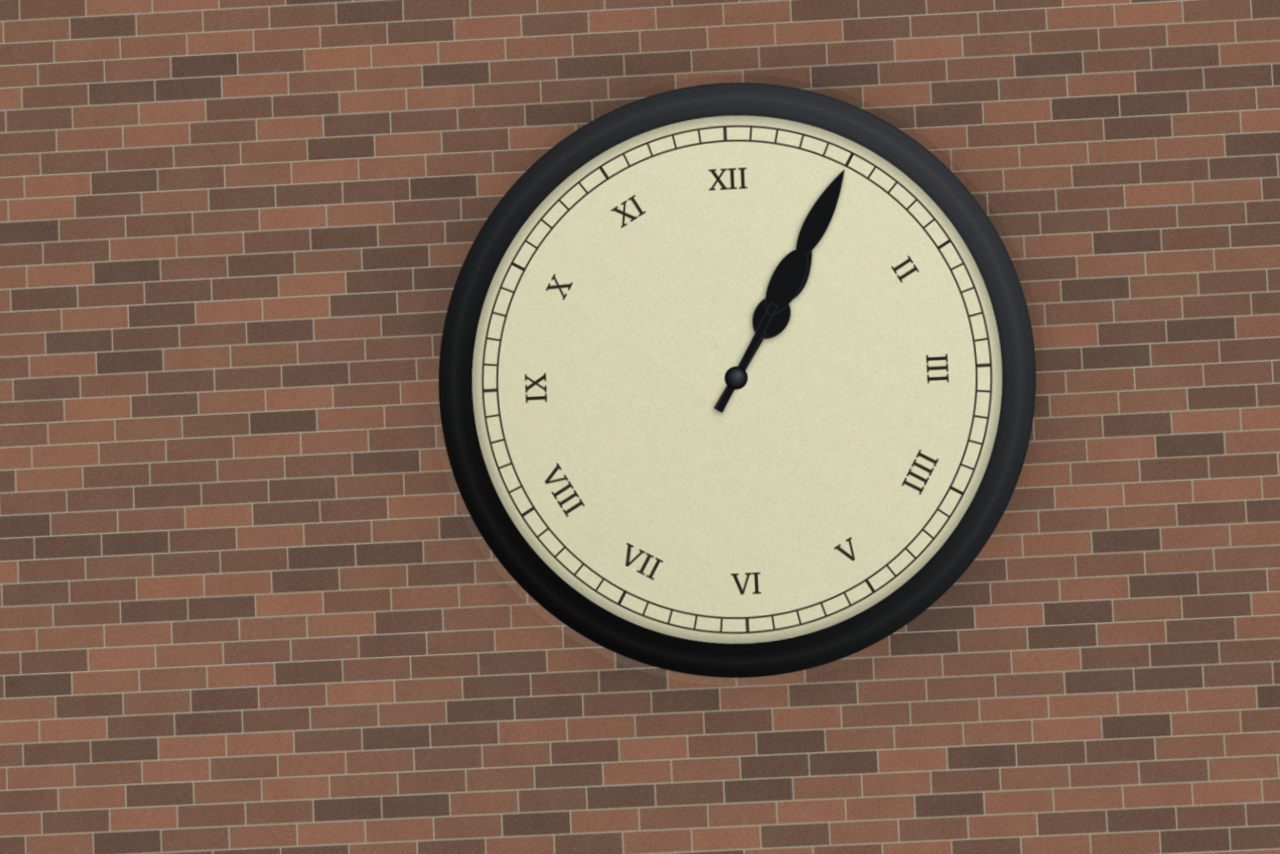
1.05
